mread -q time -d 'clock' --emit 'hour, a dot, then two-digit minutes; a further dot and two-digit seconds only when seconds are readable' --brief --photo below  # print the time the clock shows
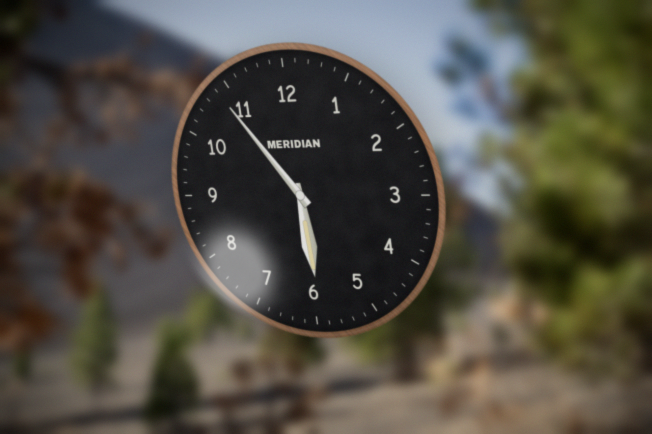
5.54
